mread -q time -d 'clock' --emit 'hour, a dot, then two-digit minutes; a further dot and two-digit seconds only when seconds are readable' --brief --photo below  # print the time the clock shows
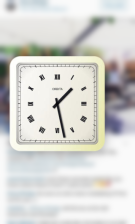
1.28
